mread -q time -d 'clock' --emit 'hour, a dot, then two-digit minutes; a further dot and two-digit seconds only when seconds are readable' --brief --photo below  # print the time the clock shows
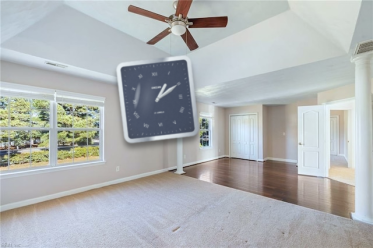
1.10
